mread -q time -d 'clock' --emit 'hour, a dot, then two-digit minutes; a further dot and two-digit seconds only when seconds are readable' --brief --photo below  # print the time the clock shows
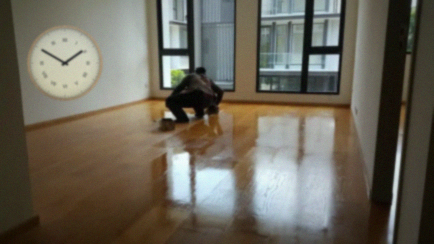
1.50
